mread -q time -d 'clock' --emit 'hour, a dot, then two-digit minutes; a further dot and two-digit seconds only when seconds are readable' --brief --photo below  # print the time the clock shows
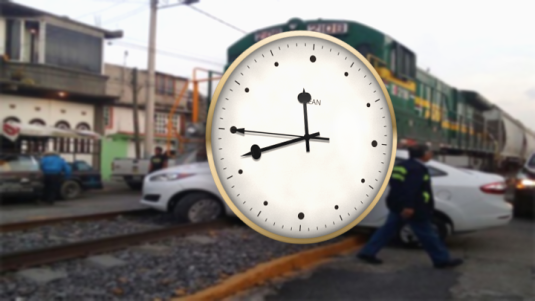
11.41.45
